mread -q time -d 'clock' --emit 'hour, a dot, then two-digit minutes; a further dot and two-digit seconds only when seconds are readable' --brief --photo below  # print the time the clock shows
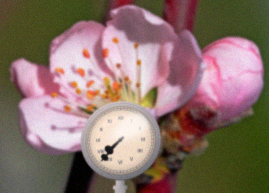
7.37
